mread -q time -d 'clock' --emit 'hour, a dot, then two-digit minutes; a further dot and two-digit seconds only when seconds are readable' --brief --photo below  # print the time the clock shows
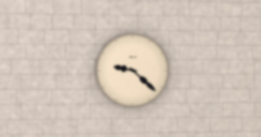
9.22
